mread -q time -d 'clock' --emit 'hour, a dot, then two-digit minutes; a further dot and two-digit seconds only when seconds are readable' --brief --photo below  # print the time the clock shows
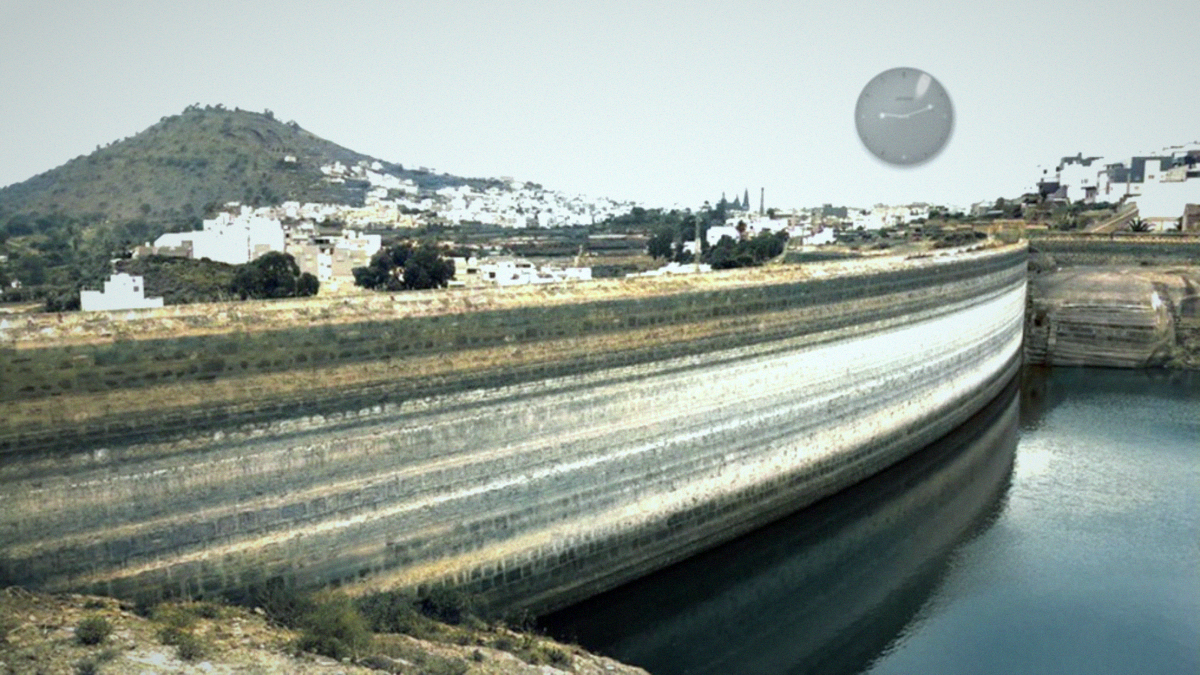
9.12
